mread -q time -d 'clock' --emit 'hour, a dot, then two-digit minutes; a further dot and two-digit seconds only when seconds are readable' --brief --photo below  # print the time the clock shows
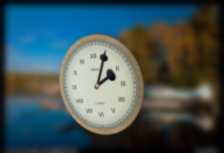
2.04
